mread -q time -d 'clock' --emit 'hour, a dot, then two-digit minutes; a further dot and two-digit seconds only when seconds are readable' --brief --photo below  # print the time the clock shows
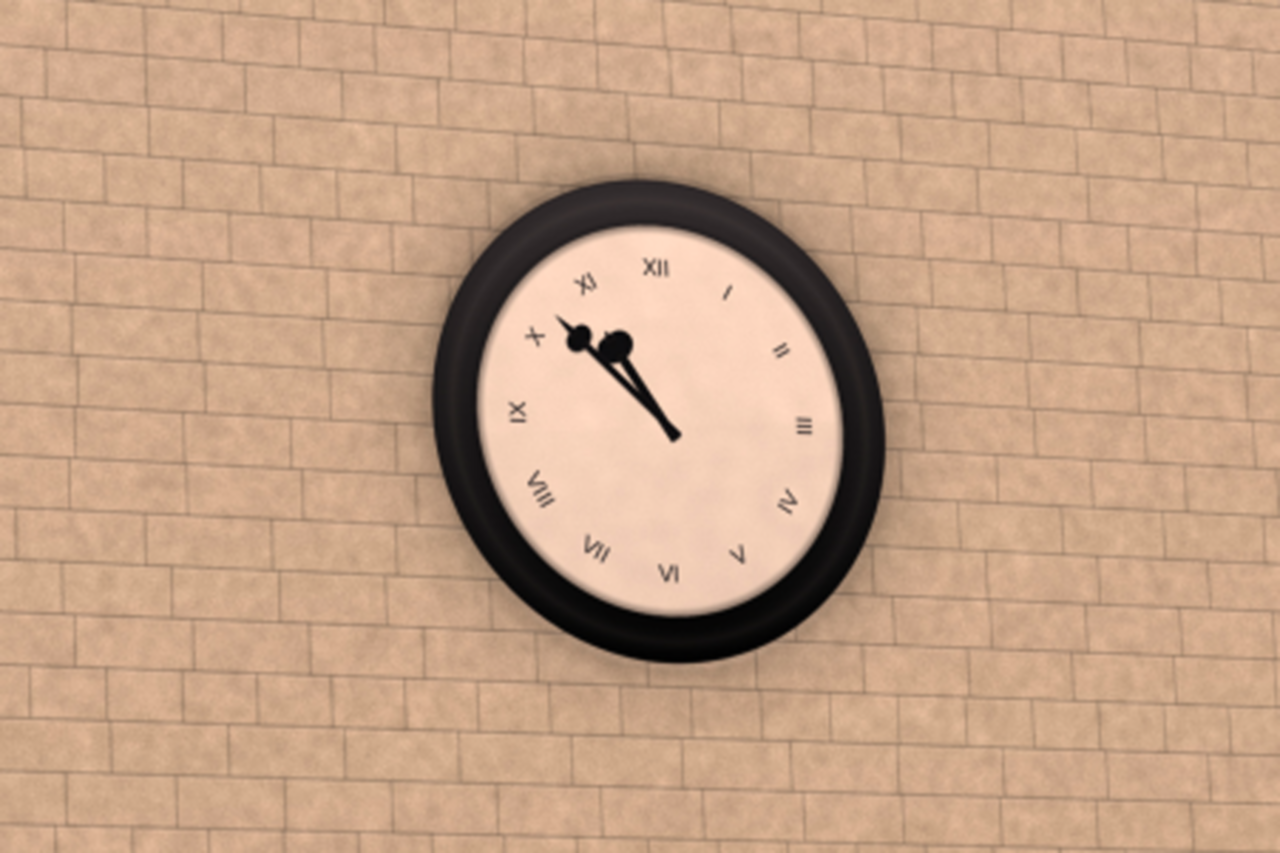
10.52
